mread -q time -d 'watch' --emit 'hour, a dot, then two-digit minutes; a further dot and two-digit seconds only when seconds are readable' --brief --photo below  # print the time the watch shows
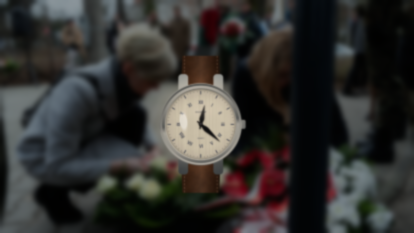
12.22
